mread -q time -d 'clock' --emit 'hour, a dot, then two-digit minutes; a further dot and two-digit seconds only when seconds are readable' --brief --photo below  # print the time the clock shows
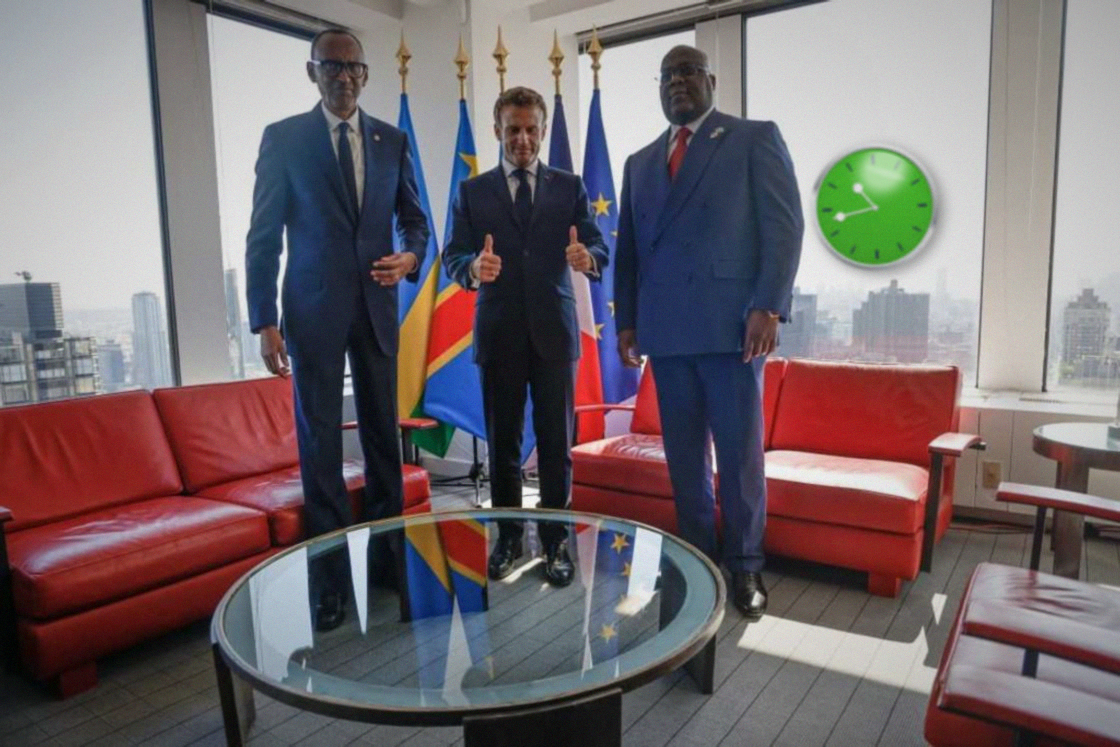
10.43
